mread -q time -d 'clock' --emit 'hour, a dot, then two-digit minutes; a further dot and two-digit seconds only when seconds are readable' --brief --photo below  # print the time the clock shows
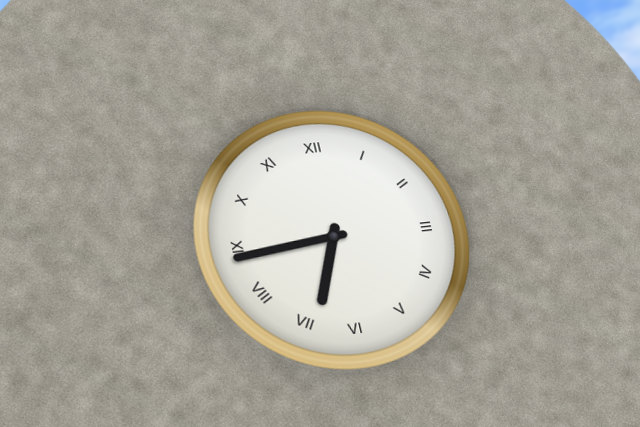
6.44
